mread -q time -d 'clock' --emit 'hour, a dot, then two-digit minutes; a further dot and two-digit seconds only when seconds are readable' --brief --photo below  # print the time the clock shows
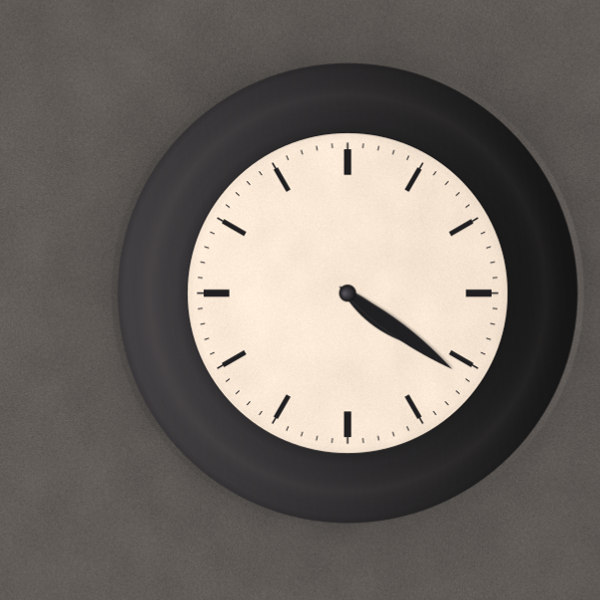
4.21
